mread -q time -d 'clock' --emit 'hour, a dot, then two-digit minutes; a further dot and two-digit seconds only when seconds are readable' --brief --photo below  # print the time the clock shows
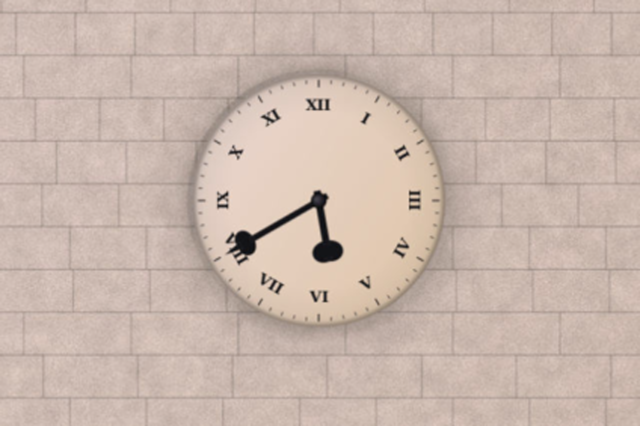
5.40
